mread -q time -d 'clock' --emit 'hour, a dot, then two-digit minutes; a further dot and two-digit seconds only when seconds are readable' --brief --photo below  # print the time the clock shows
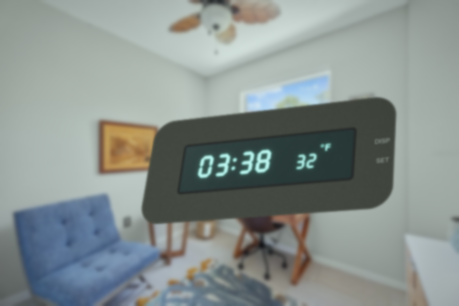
3.38
